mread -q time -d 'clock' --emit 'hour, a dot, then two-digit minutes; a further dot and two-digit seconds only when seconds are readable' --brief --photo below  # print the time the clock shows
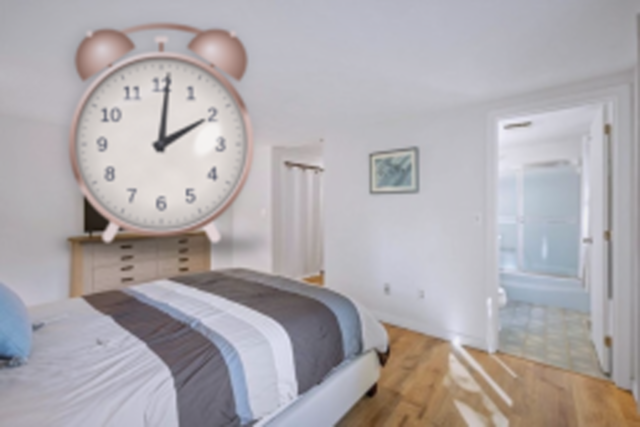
2.01
